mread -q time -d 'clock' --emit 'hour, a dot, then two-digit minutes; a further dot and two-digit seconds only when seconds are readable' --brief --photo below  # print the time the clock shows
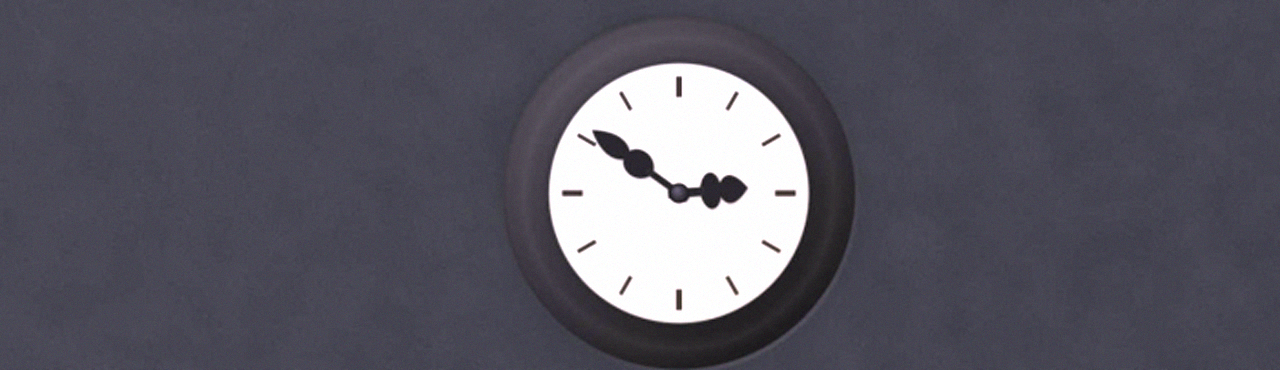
2.51
